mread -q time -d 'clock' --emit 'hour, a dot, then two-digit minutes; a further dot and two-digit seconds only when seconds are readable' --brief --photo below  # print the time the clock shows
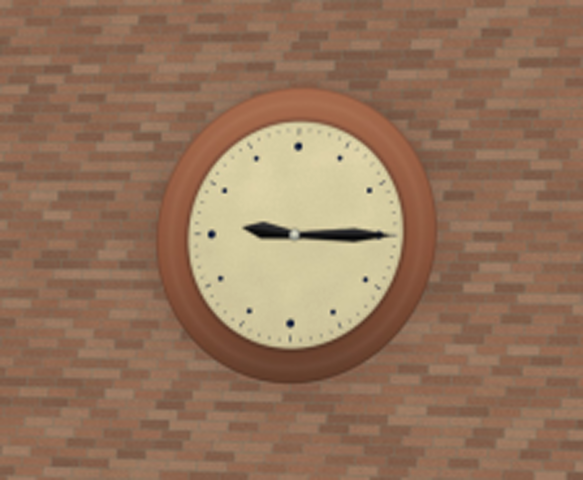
9.15
